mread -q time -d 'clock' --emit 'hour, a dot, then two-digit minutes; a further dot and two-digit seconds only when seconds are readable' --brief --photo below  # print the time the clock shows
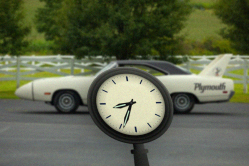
8.34
